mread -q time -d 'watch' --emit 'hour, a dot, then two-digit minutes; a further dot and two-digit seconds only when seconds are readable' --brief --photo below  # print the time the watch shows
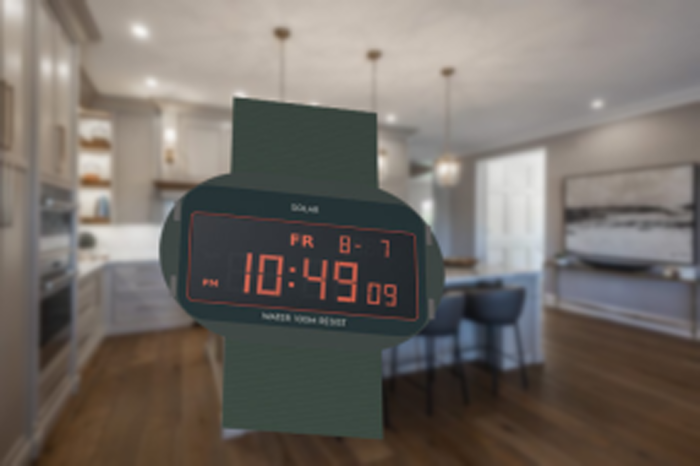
10.49.09
